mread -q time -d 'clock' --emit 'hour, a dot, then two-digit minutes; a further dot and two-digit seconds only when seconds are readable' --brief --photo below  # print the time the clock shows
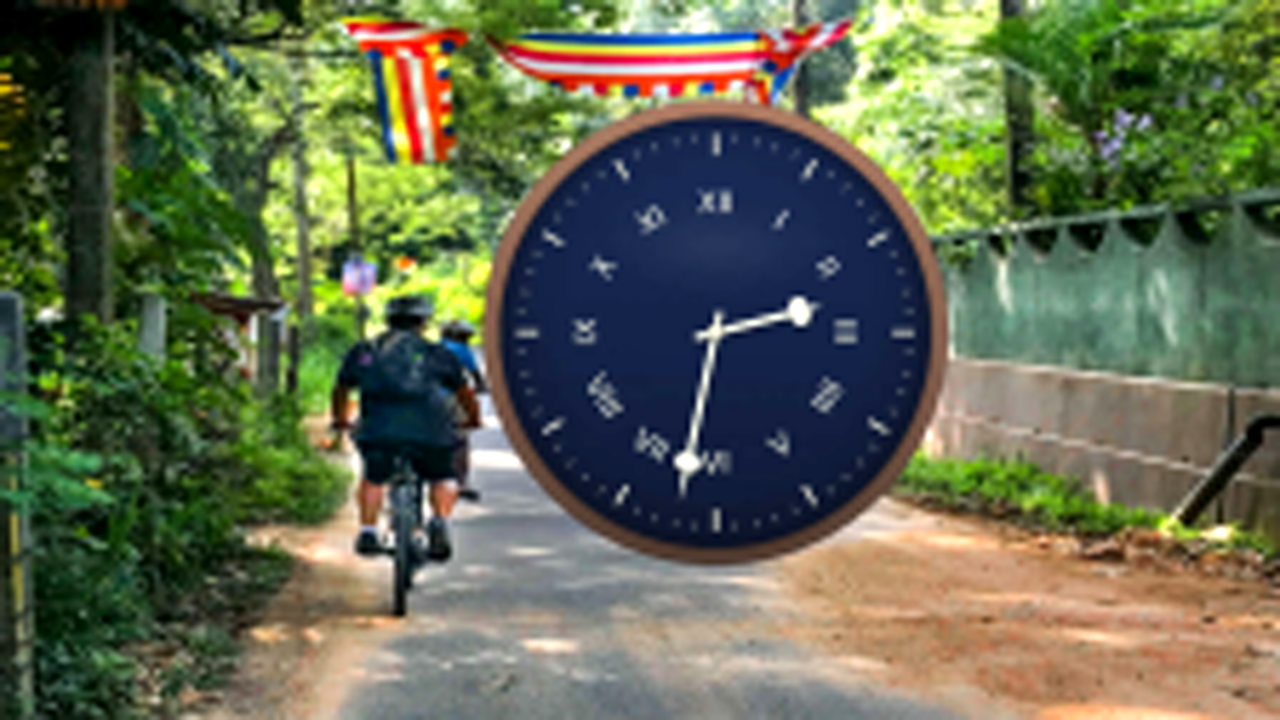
2.32
